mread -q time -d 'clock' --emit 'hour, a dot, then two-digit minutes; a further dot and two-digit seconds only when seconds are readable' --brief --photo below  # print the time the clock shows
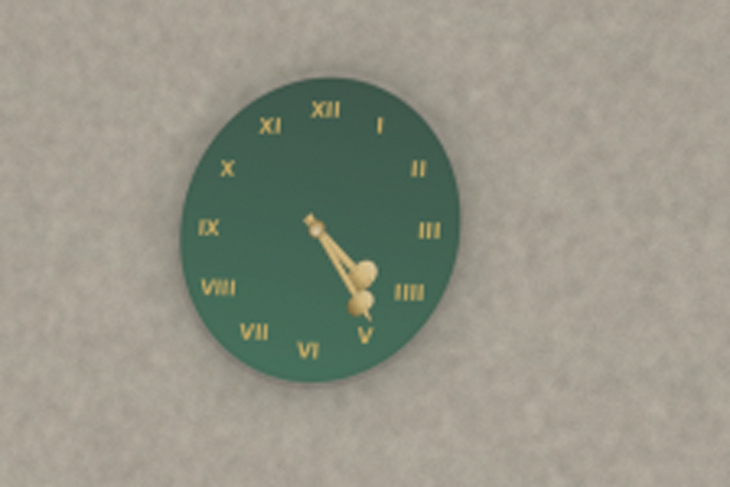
4.24
